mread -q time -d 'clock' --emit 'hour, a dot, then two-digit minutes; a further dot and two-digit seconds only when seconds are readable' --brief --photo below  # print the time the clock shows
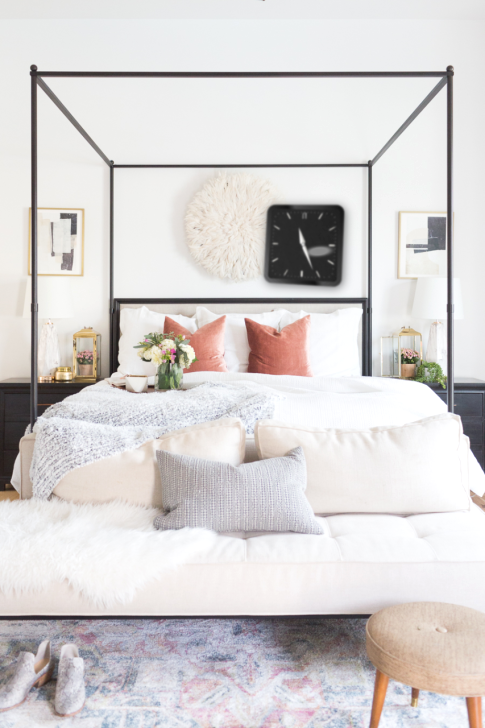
11.26
